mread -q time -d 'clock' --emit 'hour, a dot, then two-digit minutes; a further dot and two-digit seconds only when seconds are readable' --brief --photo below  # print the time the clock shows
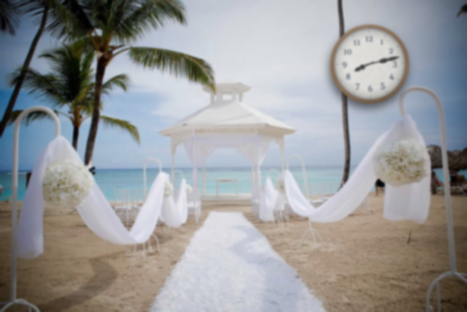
8.13
